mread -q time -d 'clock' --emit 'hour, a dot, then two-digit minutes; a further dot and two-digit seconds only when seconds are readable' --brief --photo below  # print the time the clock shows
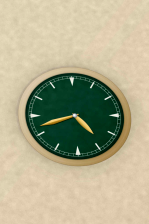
4.42
